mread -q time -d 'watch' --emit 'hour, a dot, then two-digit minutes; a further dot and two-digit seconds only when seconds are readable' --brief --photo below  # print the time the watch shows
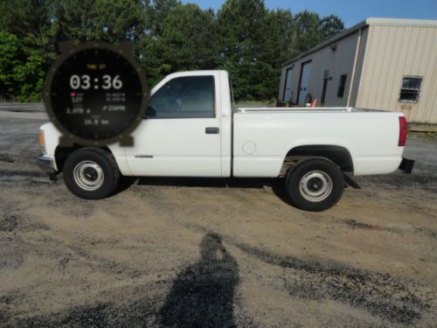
3.36
